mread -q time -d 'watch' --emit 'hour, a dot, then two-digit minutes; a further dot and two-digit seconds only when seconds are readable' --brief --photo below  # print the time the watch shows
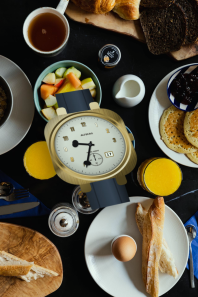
9.34
